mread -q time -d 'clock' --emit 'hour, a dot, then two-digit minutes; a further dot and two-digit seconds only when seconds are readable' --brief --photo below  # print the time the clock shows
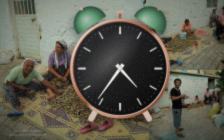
4.36
